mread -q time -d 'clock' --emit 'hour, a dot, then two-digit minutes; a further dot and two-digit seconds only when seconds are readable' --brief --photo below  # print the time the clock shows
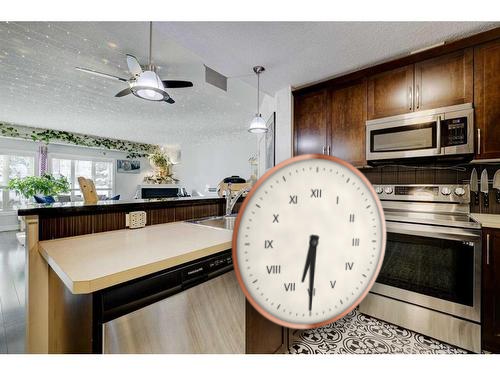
6.30
